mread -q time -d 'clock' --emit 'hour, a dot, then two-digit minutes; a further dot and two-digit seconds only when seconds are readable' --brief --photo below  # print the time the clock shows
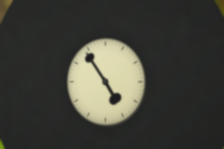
4.54
